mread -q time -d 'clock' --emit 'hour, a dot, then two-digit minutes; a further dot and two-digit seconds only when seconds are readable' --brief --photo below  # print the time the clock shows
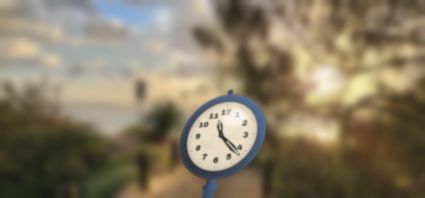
11.22
